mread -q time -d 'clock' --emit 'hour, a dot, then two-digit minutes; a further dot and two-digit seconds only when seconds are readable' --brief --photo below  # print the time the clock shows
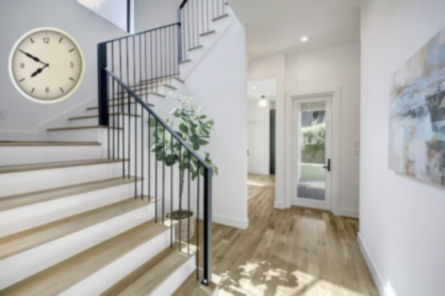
7.50
